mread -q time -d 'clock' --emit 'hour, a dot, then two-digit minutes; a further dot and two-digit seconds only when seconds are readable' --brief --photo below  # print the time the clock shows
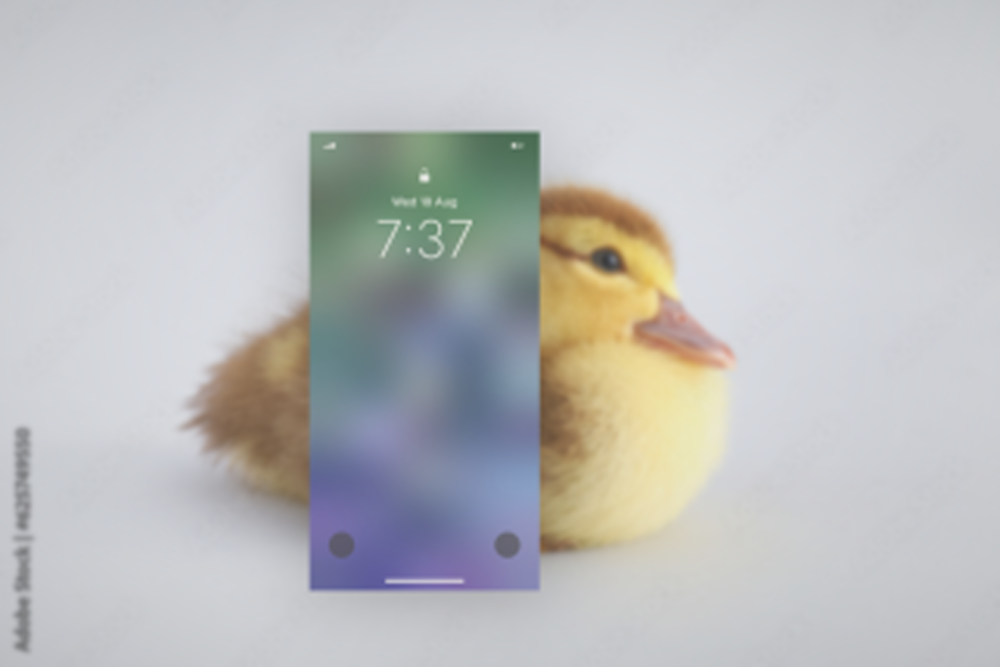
7.37
